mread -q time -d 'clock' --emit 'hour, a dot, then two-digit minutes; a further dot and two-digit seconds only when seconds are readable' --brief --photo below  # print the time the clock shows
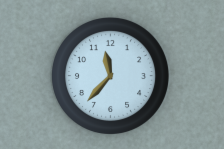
11.37
